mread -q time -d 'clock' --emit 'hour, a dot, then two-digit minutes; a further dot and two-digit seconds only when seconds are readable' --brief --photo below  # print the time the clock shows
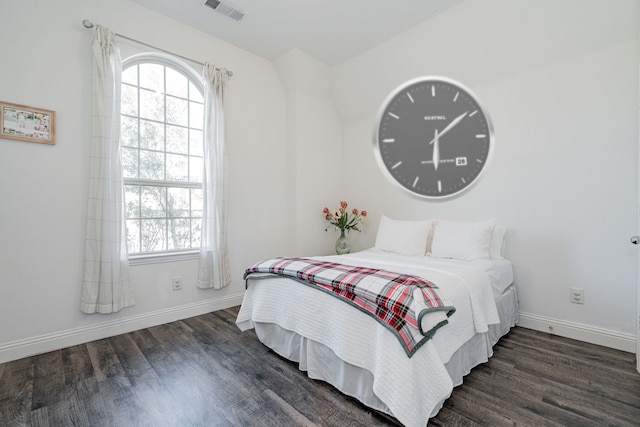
6.09
